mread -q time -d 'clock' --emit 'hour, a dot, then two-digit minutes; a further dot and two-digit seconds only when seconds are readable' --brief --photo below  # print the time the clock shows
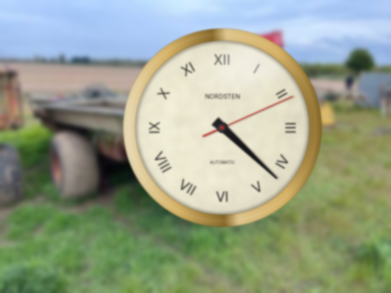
4.22.11
